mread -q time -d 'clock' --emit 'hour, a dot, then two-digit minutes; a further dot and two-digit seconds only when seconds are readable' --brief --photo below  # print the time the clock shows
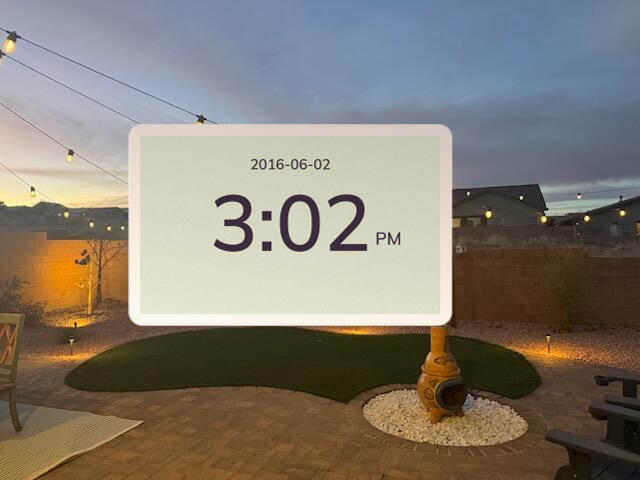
3.02
